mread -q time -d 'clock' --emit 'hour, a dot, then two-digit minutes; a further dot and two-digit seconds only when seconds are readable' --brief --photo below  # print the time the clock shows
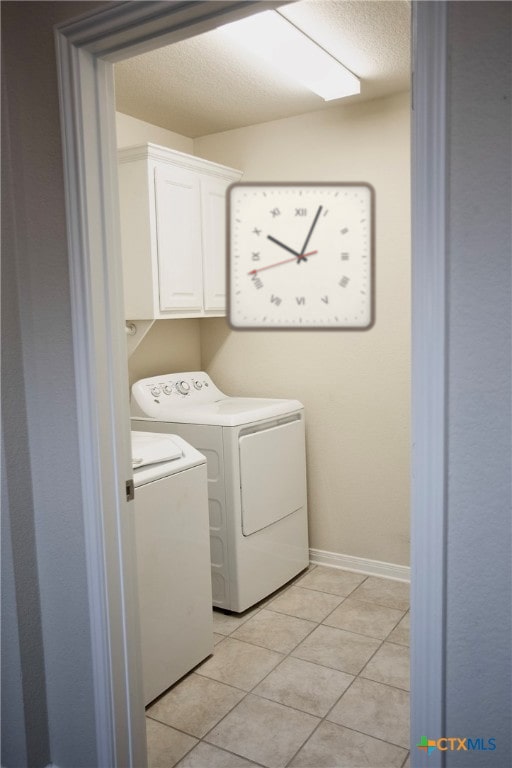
10.03.42
